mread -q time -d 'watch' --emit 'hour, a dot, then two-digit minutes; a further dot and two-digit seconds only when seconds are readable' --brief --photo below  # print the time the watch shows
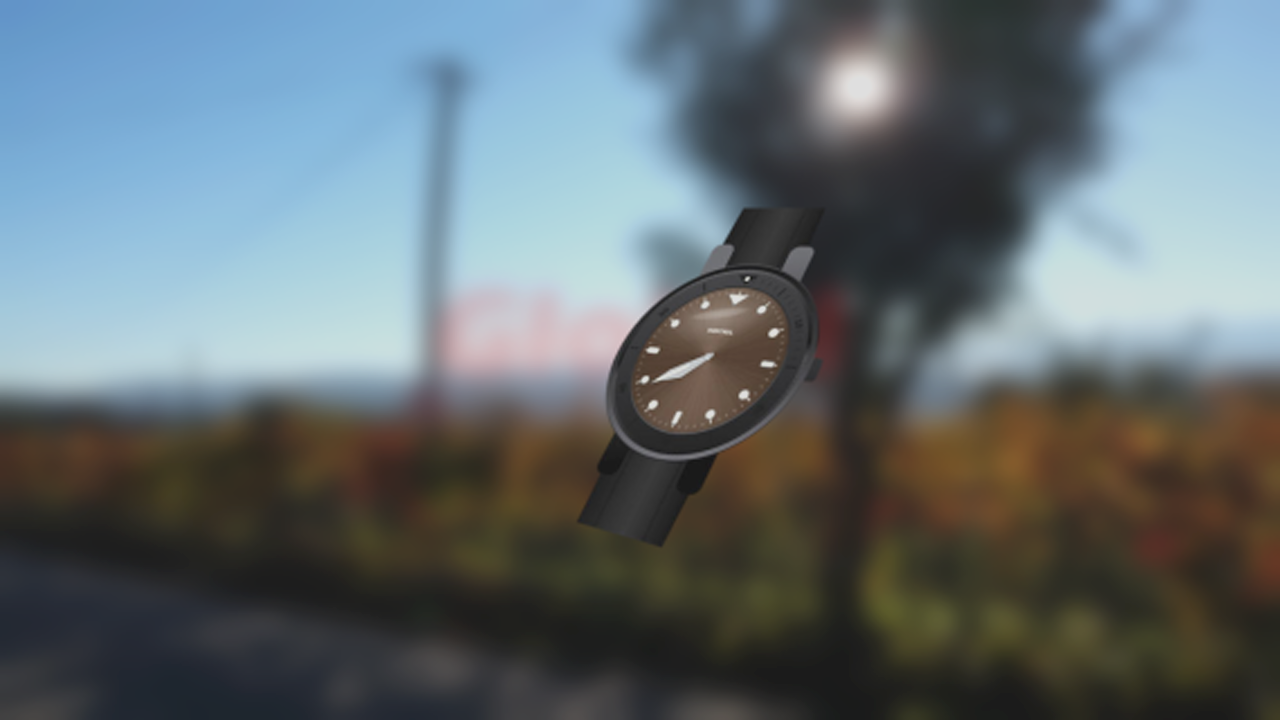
7.39
